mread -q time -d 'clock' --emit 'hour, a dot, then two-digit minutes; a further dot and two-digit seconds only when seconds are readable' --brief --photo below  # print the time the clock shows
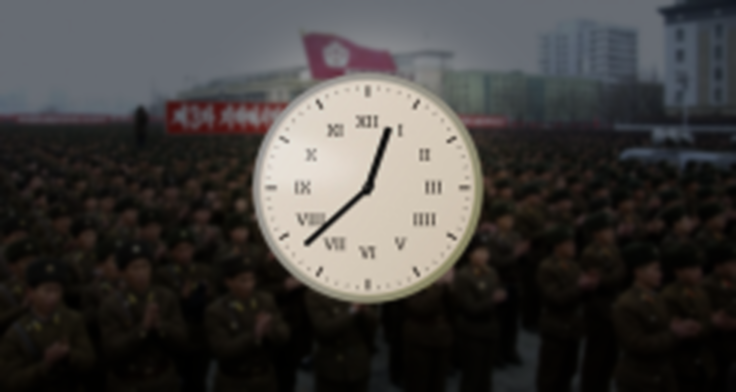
12.38
